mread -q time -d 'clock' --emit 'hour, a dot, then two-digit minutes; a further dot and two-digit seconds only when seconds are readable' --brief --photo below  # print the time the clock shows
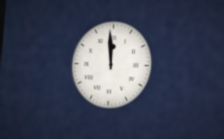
11.59
